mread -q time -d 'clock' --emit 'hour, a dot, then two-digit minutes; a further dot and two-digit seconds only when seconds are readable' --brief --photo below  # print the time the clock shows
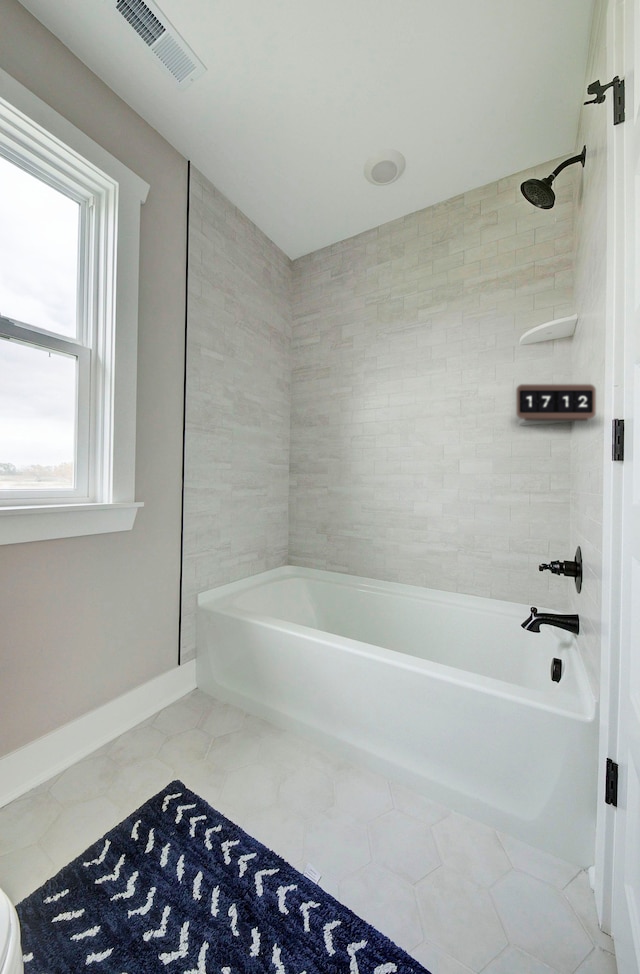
17.12
